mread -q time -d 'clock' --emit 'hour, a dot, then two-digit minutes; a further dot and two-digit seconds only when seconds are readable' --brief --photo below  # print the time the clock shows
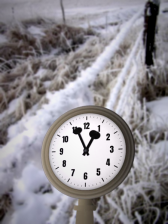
12.56
